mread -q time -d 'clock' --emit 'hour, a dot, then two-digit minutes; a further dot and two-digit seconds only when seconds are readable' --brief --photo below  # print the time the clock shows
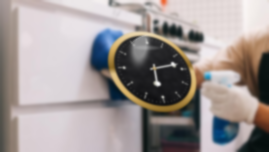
6.13
